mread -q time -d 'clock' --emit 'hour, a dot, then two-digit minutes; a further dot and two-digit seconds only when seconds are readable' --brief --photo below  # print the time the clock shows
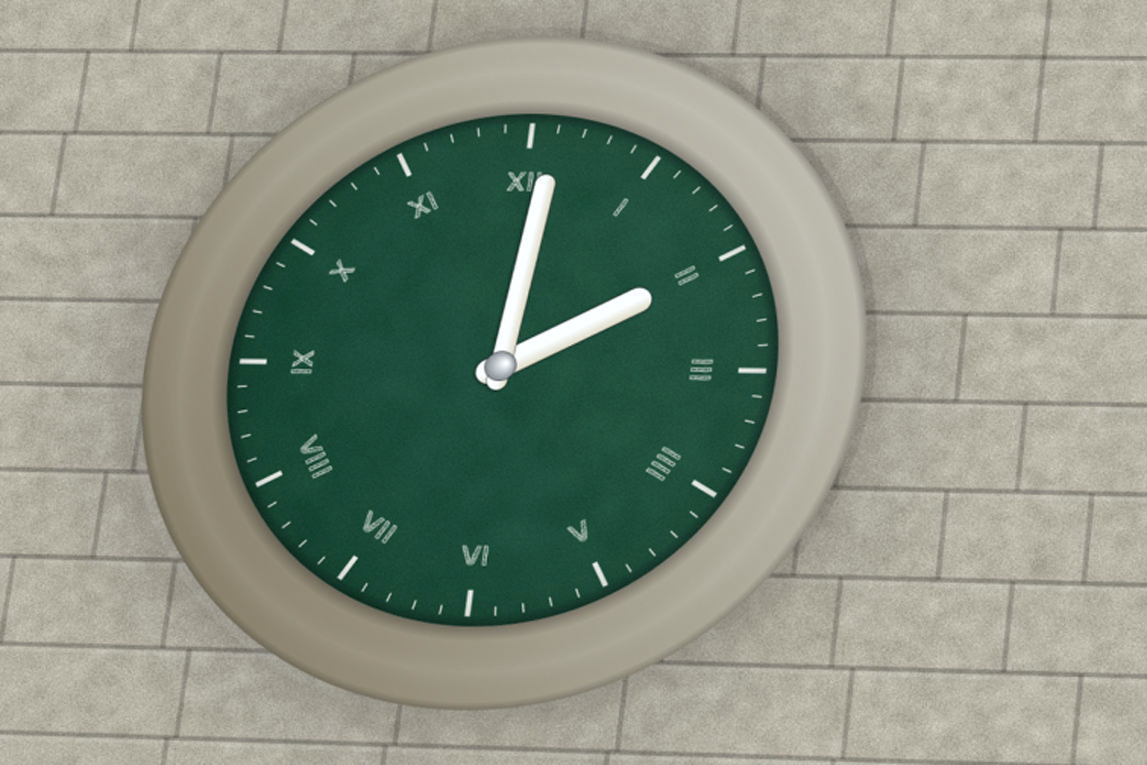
2.01
